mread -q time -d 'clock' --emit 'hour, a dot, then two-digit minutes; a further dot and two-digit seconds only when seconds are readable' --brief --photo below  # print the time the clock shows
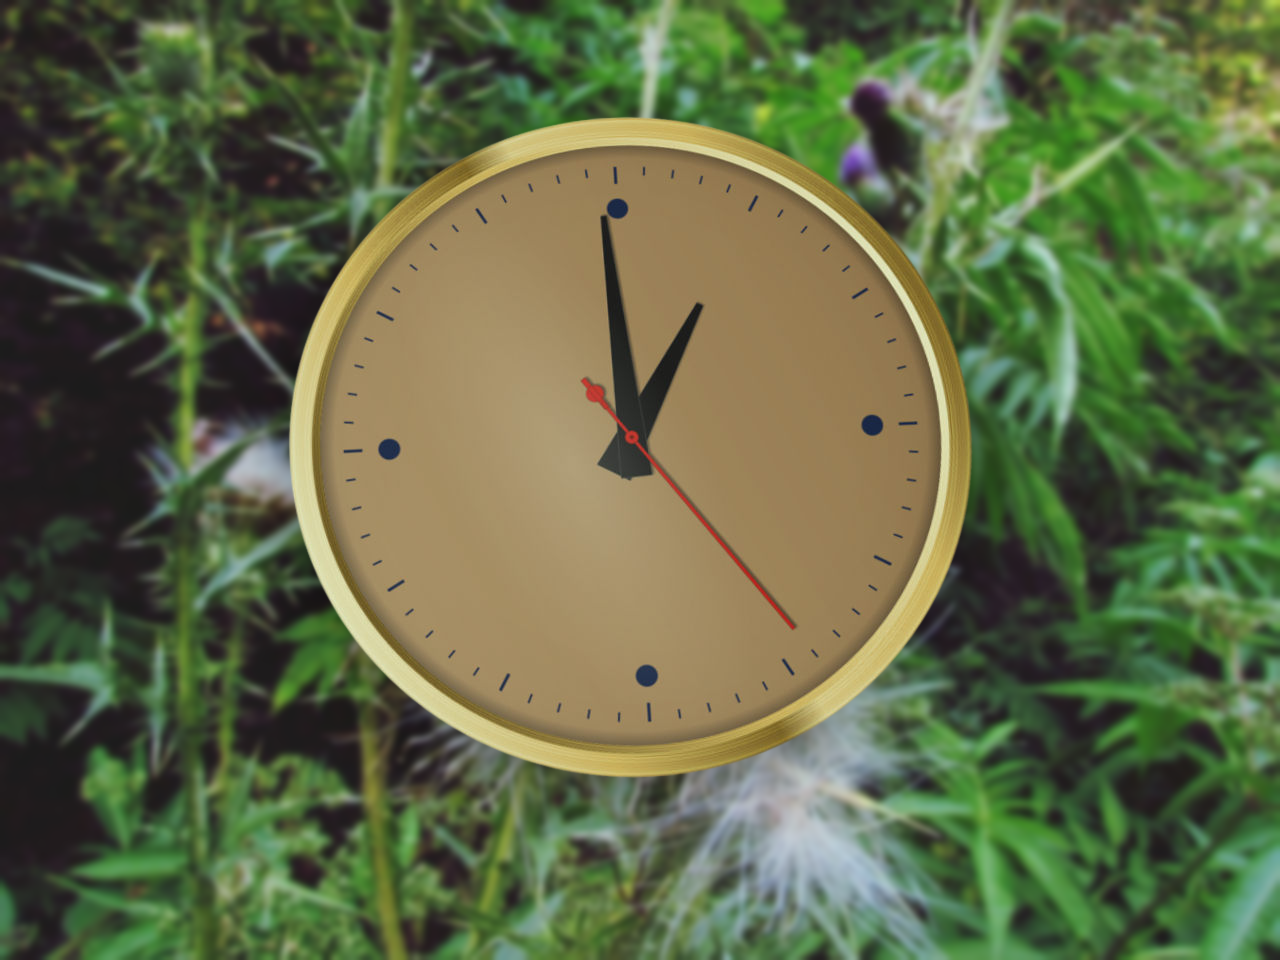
12.59.24
